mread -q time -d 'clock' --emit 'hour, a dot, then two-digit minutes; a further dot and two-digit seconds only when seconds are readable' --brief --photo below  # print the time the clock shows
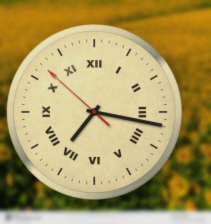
7.16.52
